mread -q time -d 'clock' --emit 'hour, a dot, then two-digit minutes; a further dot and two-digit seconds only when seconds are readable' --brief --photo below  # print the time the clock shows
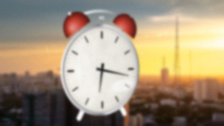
6.17
